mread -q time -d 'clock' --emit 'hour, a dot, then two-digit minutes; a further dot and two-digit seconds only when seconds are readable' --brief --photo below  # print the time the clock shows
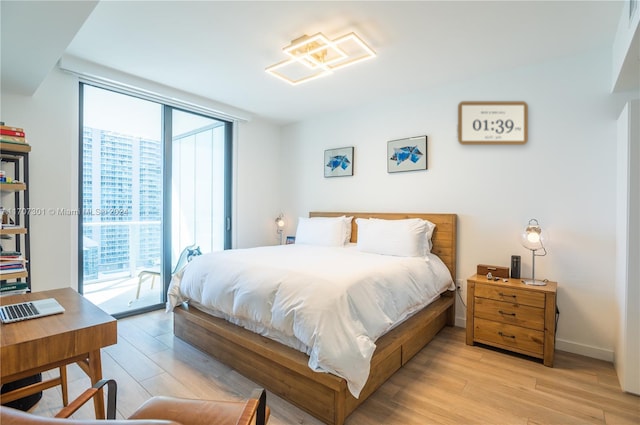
1.39
